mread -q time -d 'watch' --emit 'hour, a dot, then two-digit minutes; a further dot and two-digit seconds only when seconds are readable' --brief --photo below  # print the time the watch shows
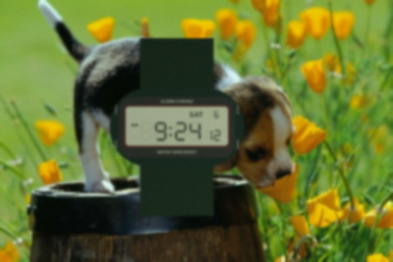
9.24
